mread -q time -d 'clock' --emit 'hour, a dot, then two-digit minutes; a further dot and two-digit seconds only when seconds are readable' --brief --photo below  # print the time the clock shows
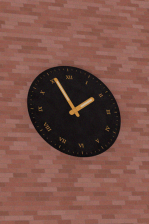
1.56
